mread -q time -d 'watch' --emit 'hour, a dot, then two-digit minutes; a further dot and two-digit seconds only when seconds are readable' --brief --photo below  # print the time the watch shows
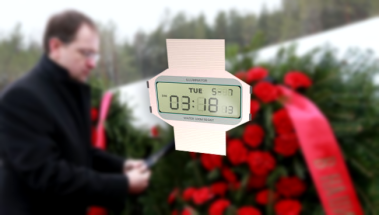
3.18.13
